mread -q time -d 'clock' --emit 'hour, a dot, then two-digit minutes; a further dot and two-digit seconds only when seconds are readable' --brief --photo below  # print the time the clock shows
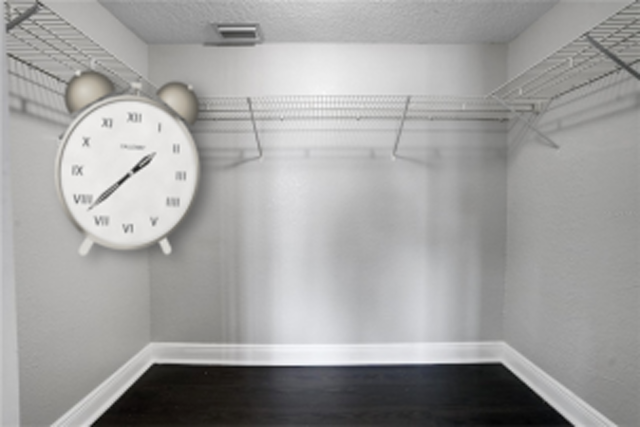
1.38
